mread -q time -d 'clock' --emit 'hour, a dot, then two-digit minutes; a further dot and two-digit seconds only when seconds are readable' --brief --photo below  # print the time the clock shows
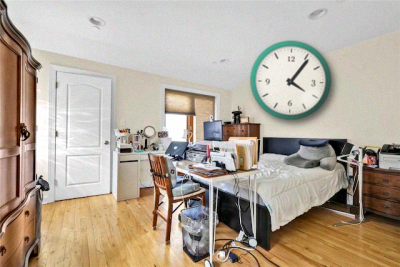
4.06
